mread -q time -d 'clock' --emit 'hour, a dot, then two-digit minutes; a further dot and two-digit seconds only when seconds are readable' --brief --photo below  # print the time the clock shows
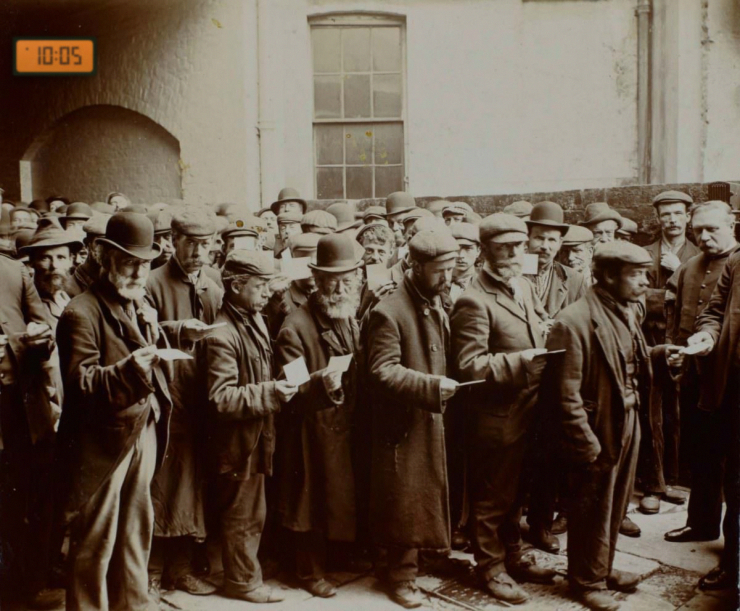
10.05
